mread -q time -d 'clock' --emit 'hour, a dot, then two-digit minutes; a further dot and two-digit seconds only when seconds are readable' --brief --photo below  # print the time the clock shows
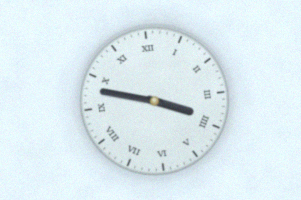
3.48
